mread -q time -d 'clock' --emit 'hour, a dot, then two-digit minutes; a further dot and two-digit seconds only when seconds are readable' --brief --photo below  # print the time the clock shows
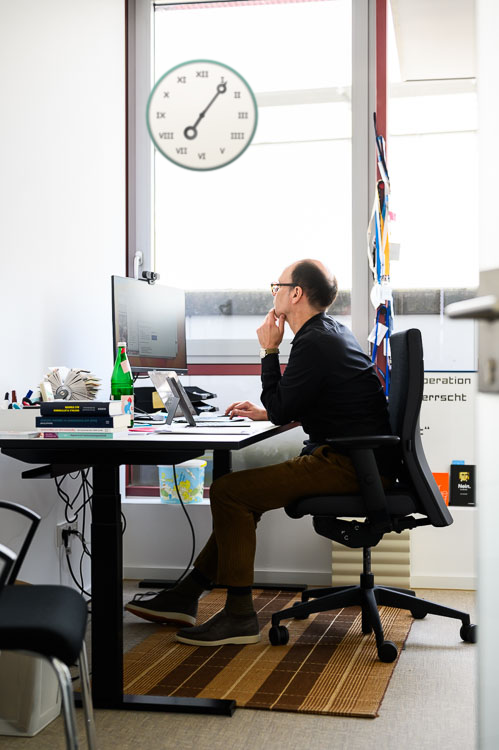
7.06
